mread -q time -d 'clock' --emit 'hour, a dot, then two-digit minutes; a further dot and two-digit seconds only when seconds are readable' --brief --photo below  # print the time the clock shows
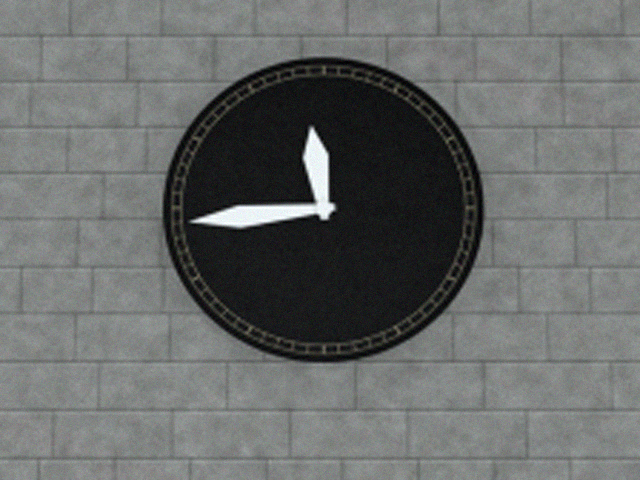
11.44
